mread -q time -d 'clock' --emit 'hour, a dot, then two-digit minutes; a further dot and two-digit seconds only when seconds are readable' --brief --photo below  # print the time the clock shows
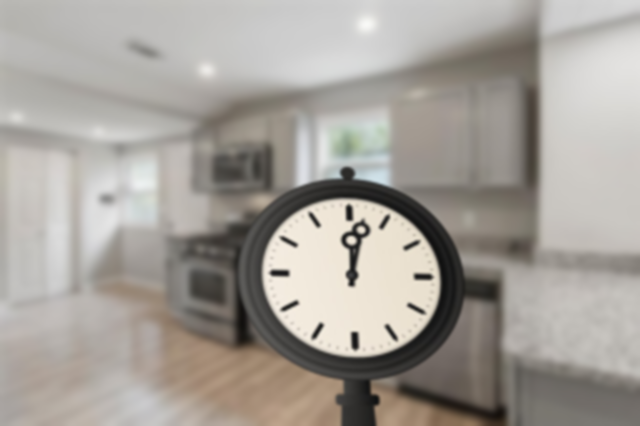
12.02
